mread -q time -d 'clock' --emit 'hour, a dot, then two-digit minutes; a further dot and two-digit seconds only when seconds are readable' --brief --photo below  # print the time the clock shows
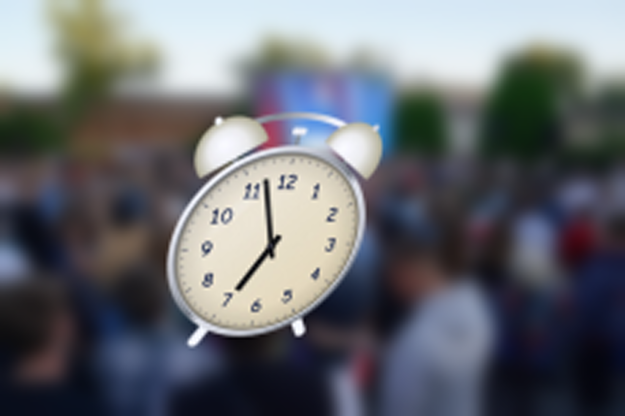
6.57
